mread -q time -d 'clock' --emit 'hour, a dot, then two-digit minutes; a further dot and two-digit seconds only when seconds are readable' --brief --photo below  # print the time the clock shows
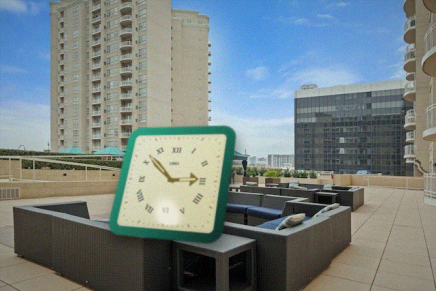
2.52
